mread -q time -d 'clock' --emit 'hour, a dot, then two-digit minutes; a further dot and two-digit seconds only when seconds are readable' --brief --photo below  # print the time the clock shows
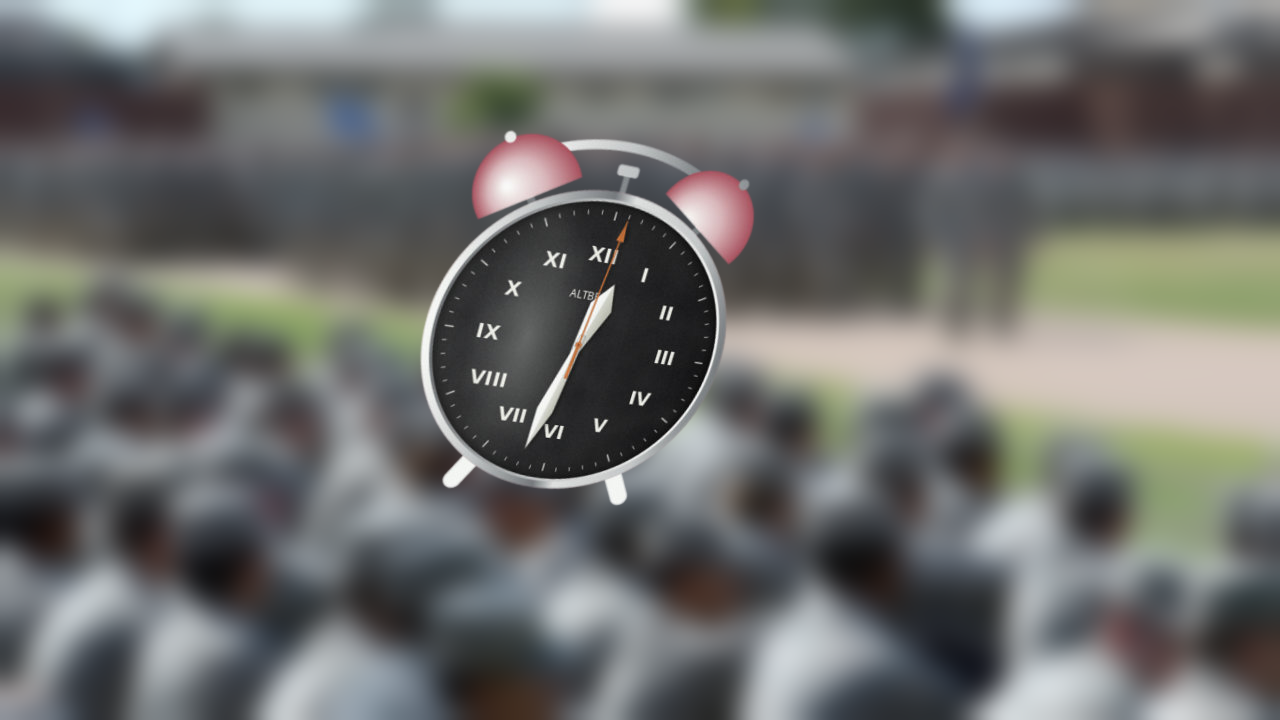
12.32.01
